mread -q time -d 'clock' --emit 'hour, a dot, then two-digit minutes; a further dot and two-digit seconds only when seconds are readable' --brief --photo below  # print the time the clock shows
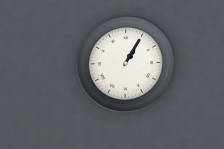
1.05
